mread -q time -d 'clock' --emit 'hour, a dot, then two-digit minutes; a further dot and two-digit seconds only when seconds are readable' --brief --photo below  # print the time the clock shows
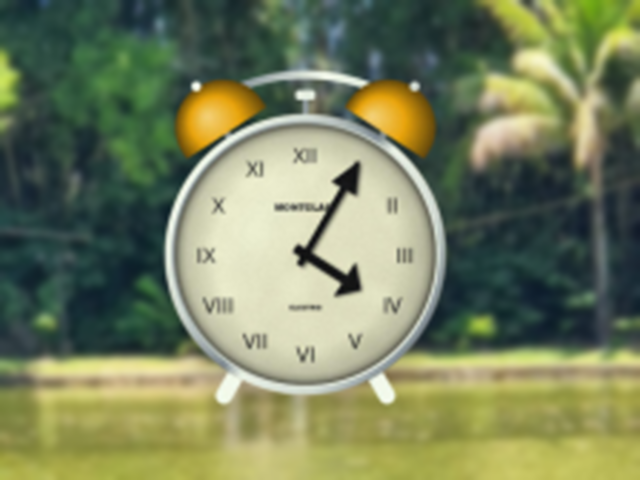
4.05
